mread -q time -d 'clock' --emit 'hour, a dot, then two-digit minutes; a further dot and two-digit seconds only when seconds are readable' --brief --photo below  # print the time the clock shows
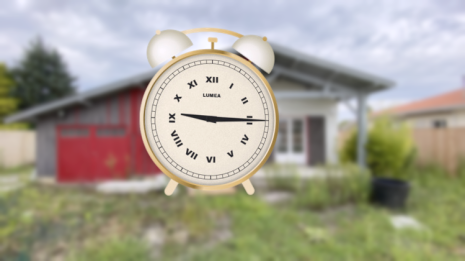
9.15
